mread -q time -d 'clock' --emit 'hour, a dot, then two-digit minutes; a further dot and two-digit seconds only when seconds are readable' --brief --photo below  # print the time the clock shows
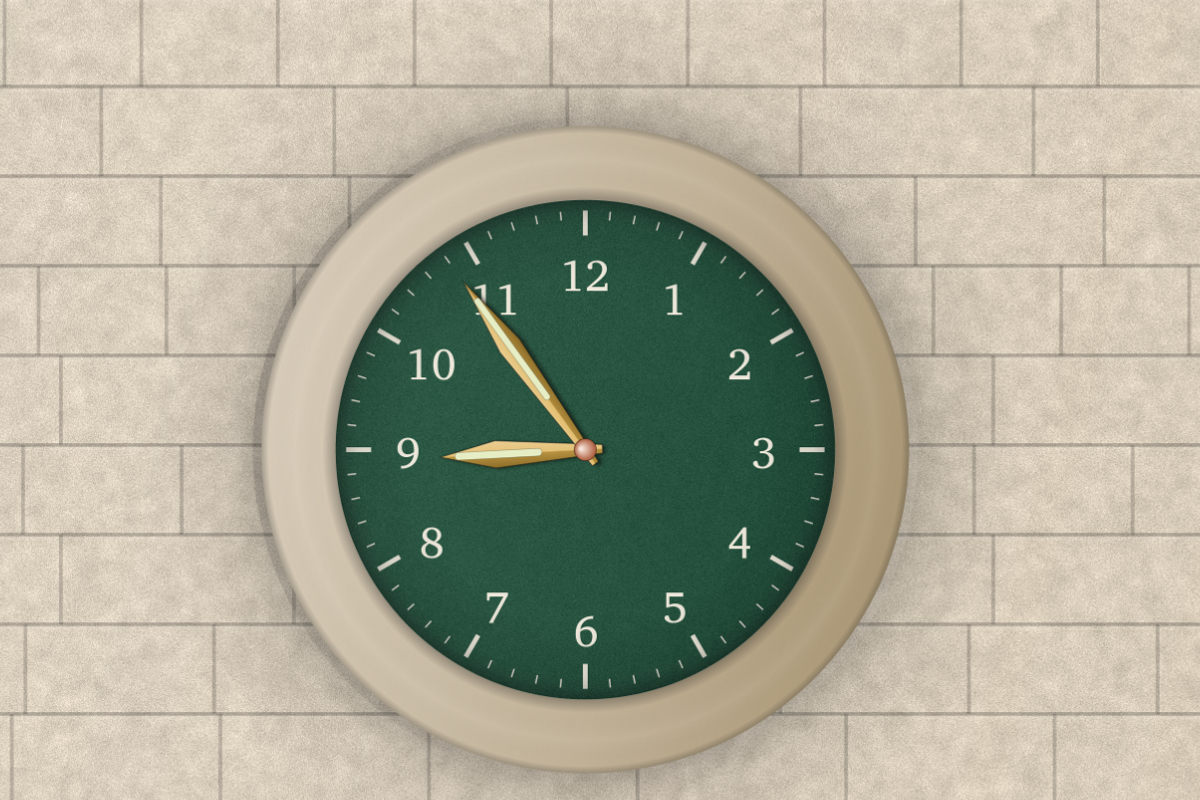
8.54
